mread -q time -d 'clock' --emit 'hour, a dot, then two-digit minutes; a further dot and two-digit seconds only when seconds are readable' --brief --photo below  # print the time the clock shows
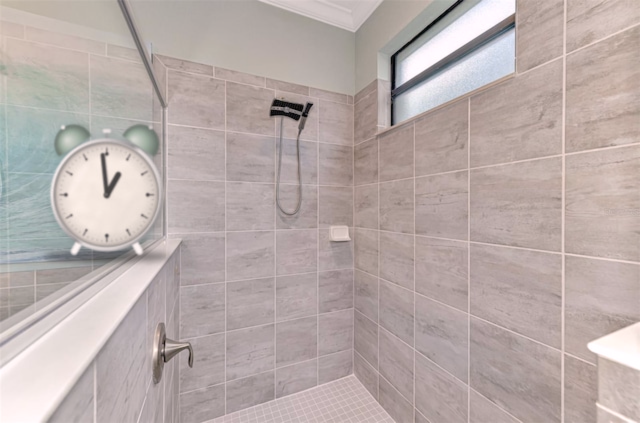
12.59
